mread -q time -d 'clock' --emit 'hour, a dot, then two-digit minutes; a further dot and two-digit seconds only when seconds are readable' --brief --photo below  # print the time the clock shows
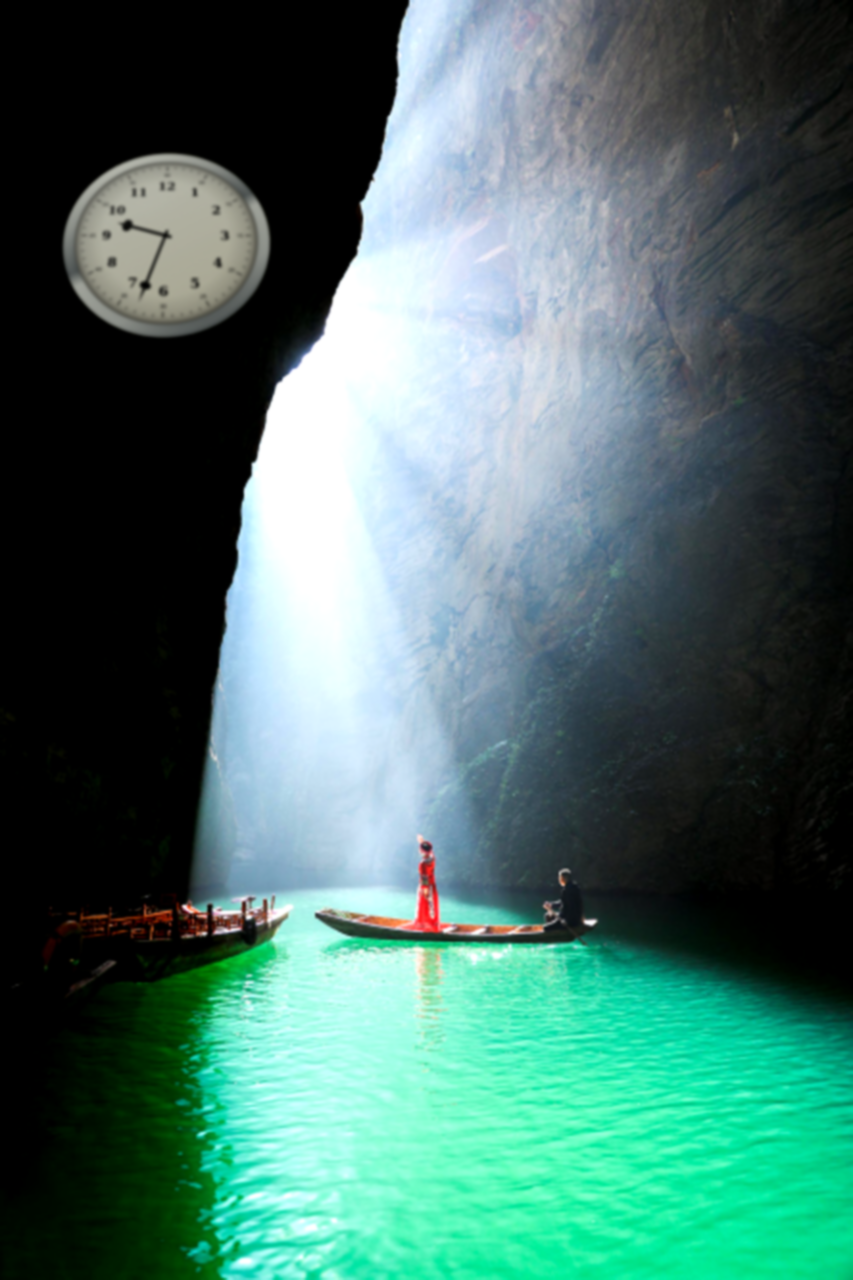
9.33
